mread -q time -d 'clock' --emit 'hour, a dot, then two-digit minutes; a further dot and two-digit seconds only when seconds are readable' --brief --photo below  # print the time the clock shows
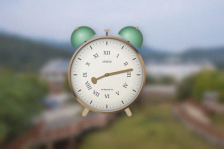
8.13
